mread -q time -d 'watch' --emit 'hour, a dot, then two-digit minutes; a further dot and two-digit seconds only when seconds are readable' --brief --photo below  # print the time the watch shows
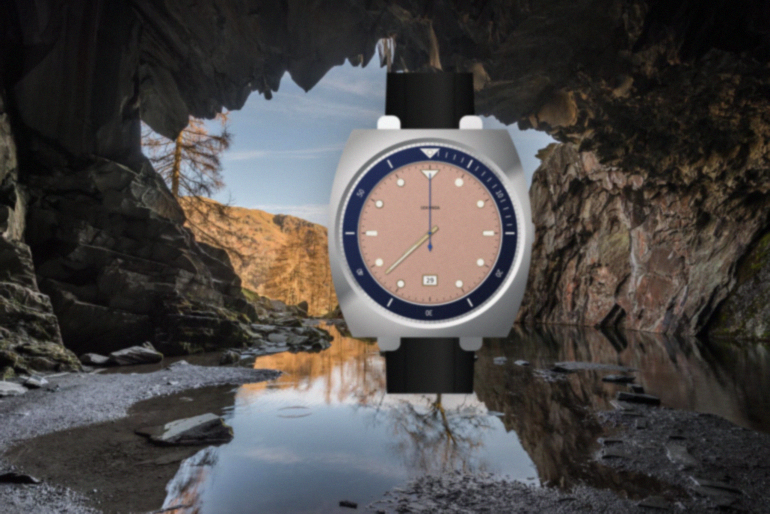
7.38.00
